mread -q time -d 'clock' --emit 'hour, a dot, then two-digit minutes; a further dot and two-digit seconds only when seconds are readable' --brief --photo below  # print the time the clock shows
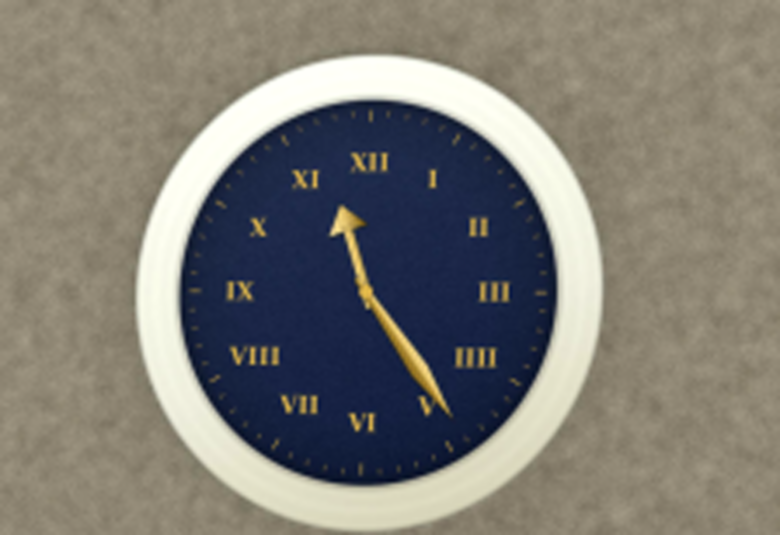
11.24
